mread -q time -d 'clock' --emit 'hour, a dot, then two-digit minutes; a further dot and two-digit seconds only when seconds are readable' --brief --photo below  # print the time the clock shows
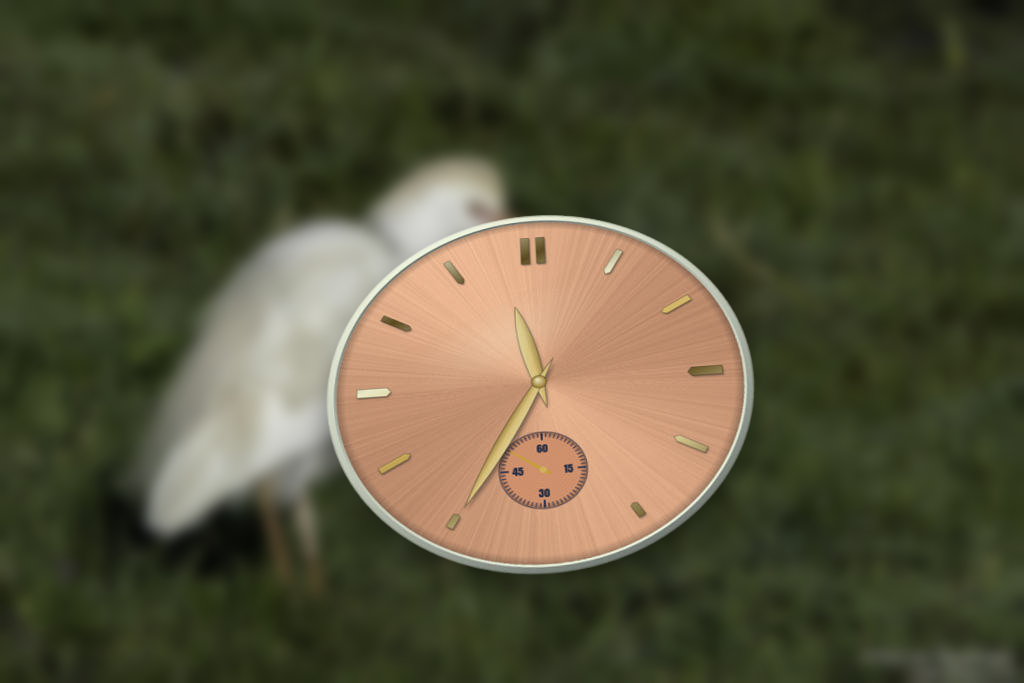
11.34.51
